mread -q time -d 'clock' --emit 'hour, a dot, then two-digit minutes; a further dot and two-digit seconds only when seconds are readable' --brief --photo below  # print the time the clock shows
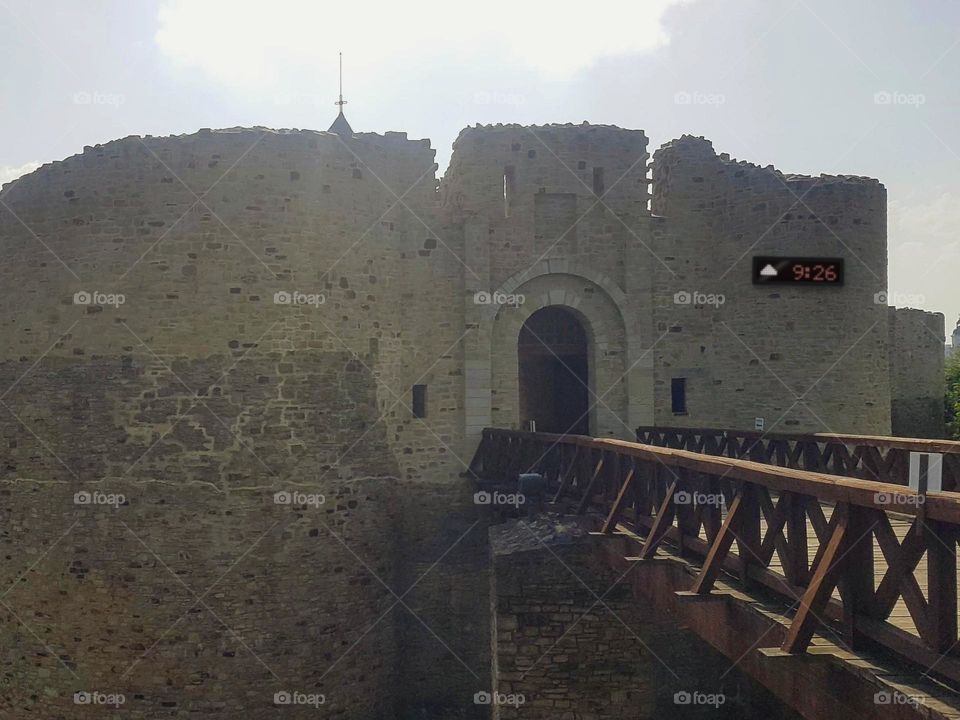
9.26
